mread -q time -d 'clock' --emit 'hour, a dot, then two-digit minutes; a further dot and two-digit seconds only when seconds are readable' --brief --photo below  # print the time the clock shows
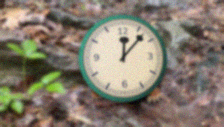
12.07
